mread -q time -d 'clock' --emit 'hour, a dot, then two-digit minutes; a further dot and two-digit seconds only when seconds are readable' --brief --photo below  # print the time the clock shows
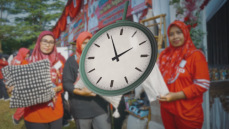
1.56
